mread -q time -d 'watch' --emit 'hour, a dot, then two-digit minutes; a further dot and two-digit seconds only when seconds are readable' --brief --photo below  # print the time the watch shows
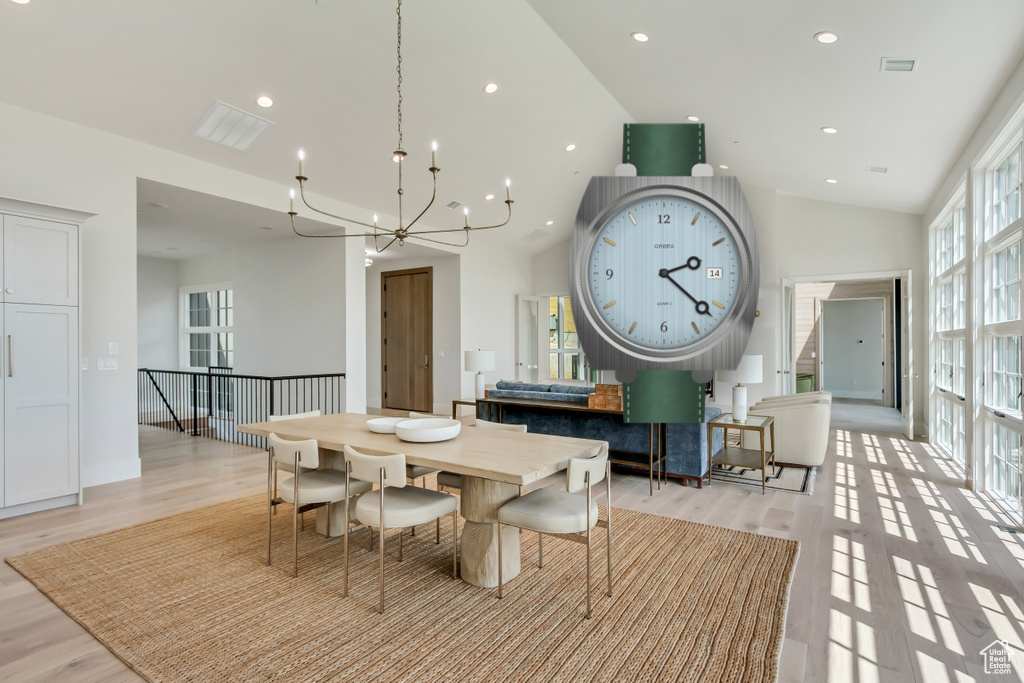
2.22
